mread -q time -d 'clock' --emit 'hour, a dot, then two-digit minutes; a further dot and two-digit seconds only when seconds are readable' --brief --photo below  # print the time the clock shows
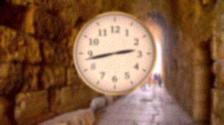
2.43
